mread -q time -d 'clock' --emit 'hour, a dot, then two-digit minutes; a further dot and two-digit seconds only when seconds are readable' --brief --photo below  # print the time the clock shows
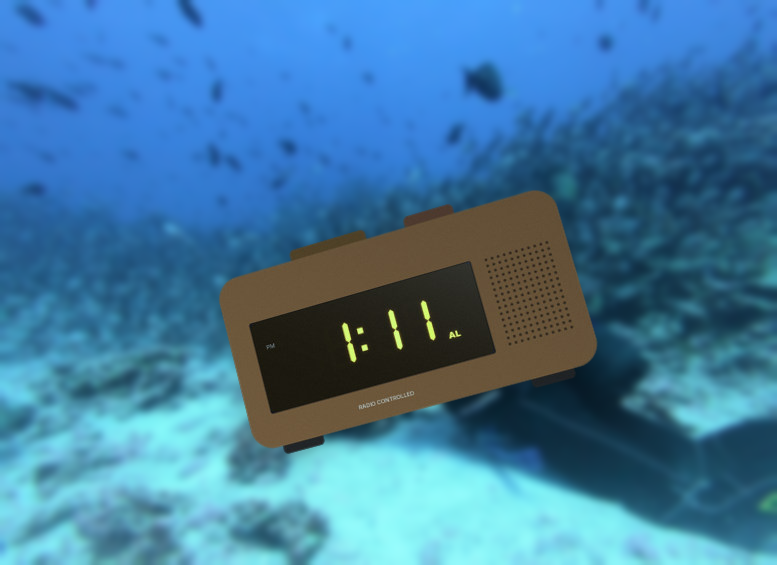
1.11
